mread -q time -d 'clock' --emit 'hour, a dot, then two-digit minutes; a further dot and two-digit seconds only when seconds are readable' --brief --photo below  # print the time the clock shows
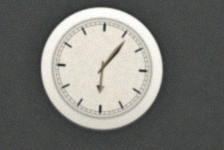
6.06
